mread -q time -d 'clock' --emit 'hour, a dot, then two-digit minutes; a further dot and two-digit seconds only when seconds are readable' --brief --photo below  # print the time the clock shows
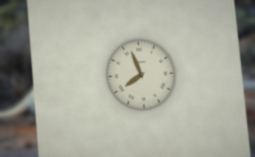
7.57
